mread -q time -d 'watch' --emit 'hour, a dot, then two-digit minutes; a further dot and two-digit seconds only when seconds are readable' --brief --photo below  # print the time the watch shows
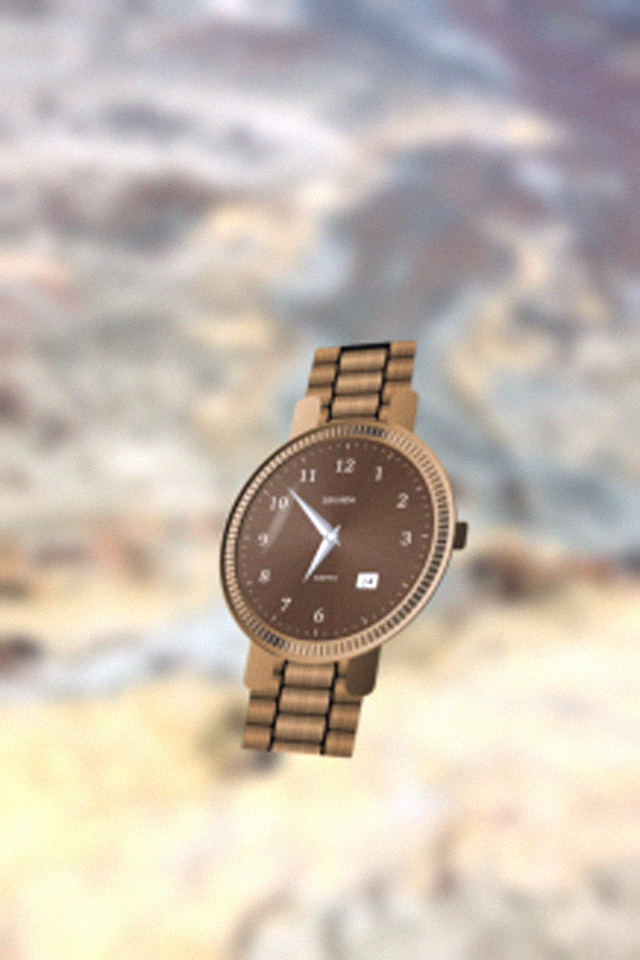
6.52
